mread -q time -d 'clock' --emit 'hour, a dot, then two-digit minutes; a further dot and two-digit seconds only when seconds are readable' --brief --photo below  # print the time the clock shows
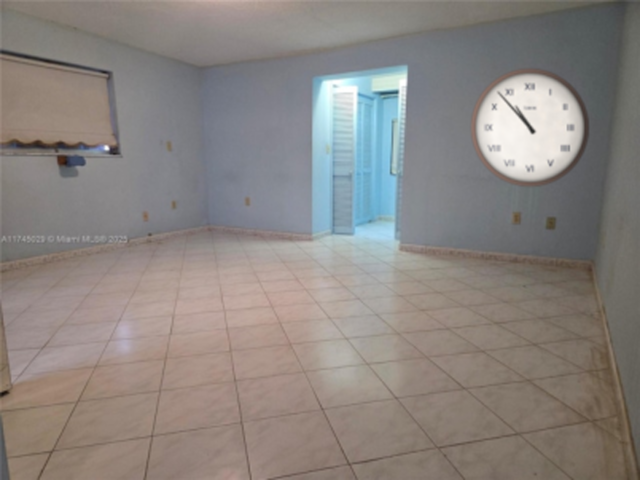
10.53
